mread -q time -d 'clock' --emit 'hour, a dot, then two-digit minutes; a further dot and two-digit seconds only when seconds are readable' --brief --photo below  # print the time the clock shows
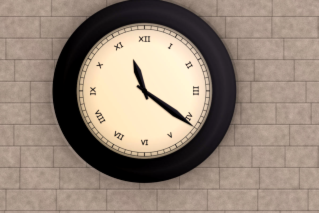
11.21
